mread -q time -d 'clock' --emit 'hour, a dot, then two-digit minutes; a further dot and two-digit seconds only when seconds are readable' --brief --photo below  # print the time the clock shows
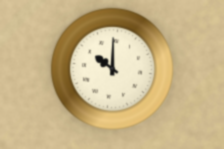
9.59
